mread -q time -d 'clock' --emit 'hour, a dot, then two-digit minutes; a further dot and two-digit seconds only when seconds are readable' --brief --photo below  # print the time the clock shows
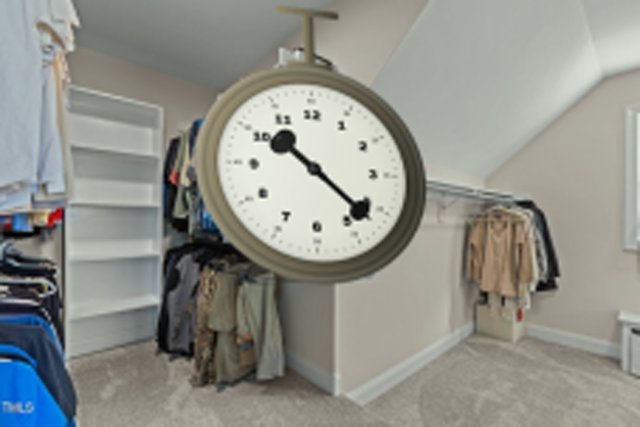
10.22
